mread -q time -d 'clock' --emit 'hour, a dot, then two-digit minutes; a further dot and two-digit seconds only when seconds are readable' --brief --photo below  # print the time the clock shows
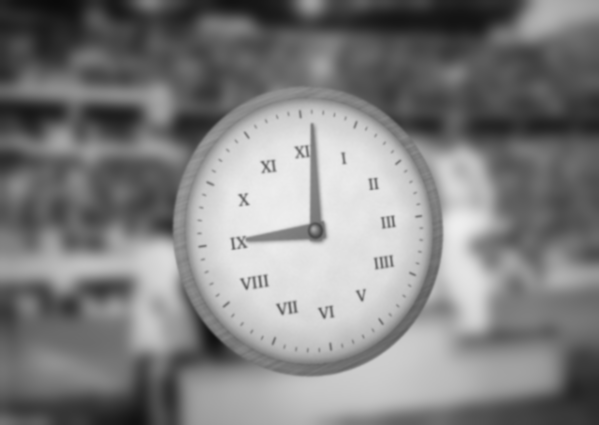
9.01
